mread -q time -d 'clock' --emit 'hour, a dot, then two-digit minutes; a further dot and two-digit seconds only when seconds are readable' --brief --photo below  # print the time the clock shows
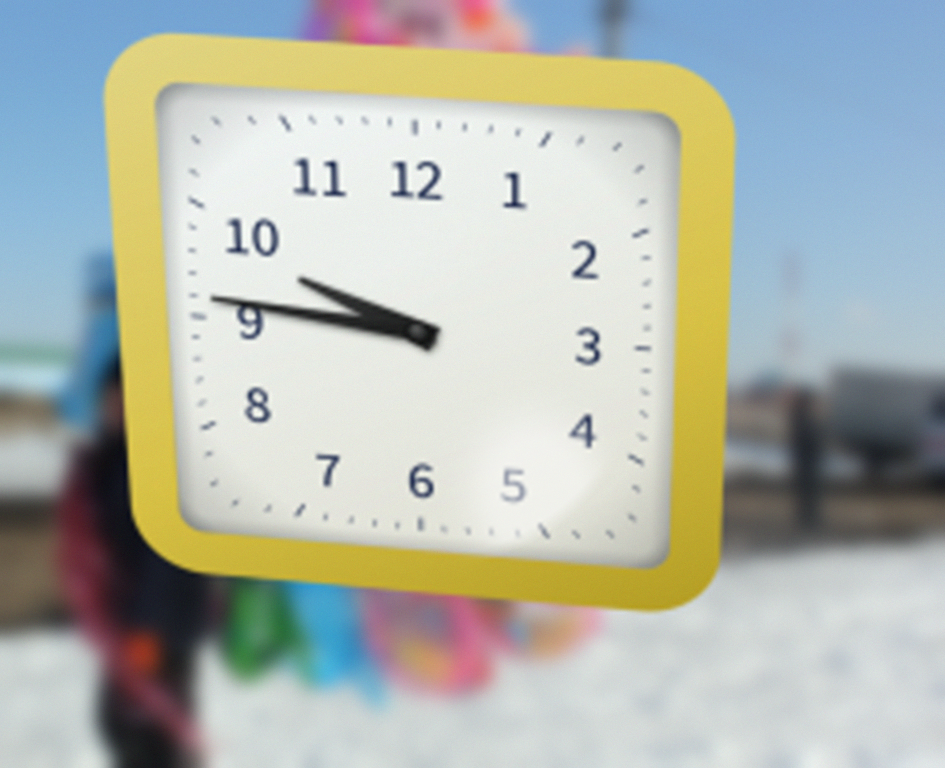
9.46
